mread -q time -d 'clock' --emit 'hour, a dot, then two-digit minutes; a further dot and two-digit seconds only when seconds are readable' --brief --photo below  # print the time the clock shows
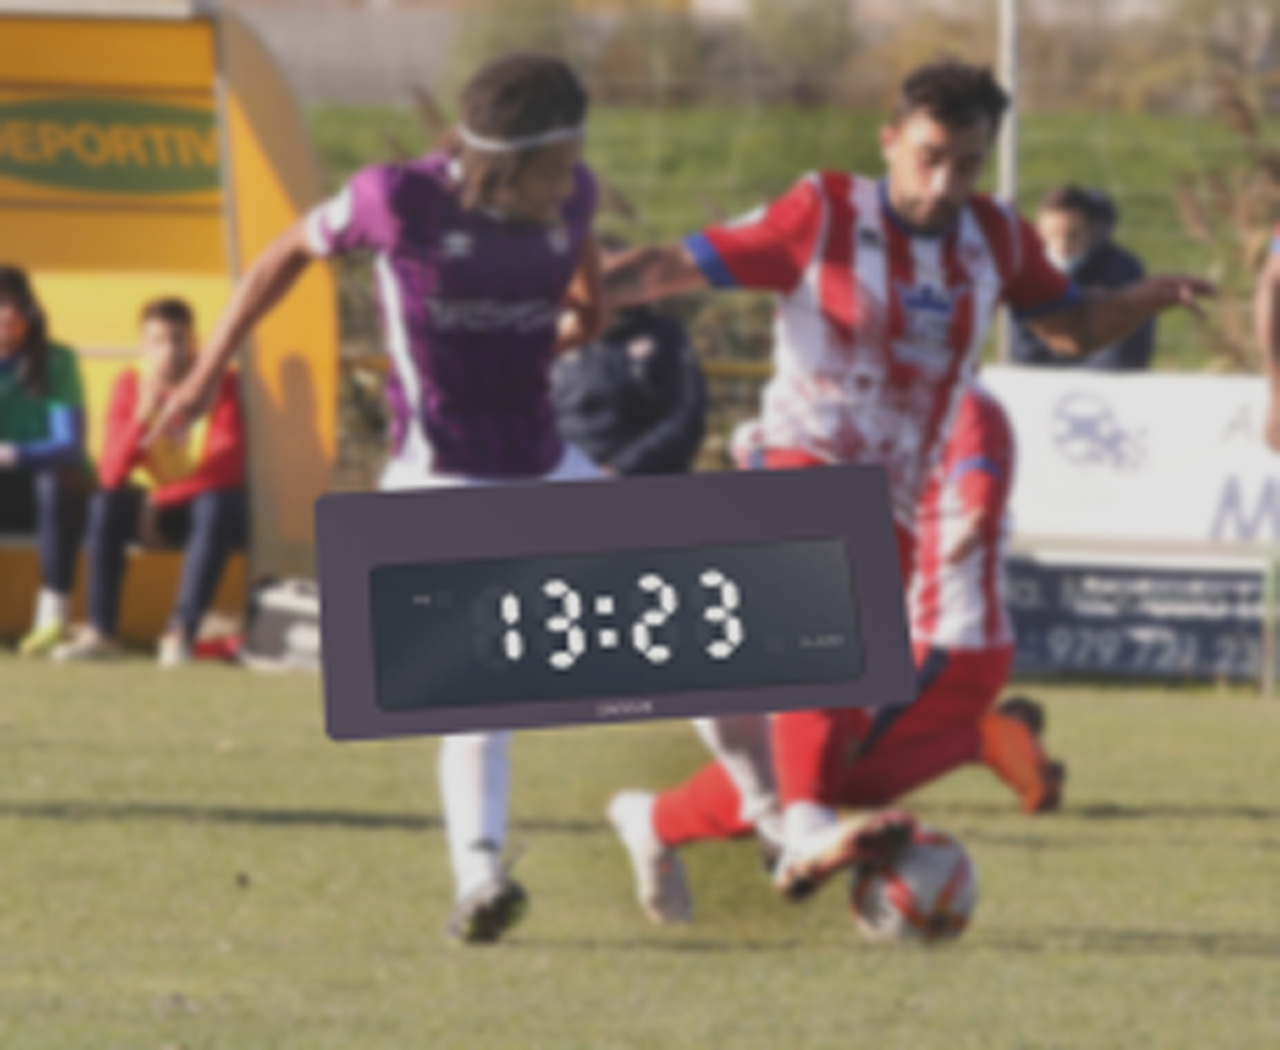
13.23
